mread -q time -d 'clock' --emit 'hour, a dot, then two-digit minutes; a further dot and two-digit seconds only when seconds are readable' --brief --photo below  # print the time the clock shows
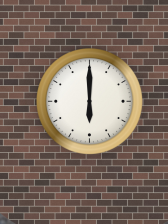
6.00
